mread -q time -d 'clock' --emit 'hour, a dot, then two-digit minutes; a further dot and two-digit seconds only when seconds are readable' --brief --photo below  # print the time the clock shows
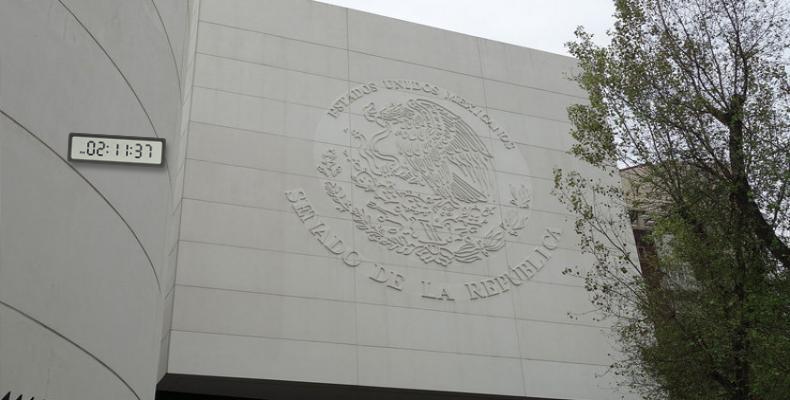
2.11.37
